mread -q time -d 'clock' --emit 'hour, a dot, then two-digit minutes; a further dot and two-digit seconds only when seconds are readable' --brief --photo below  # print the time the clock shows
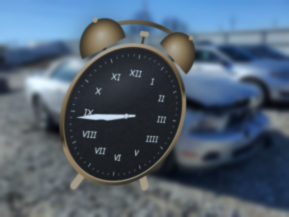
8.44
